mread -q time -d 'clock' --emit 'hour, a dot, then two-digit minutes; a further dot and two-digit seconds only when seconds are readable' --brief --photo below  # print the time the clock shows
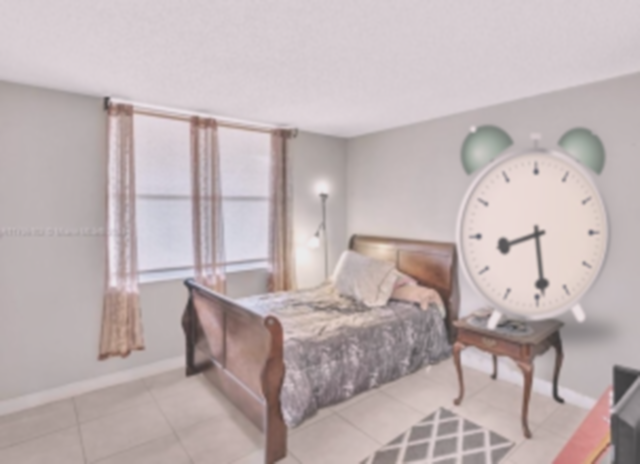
8.29
